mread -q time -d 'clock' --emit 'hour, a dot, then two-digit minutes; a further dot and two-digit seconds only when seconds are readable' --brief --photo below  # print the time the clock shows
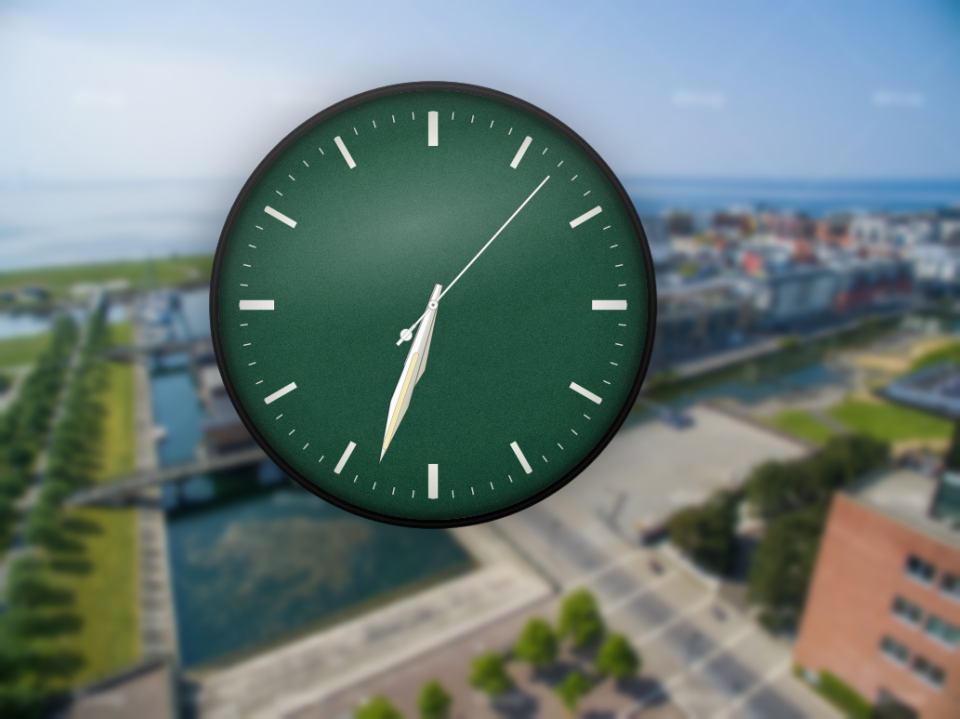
6.33.07
